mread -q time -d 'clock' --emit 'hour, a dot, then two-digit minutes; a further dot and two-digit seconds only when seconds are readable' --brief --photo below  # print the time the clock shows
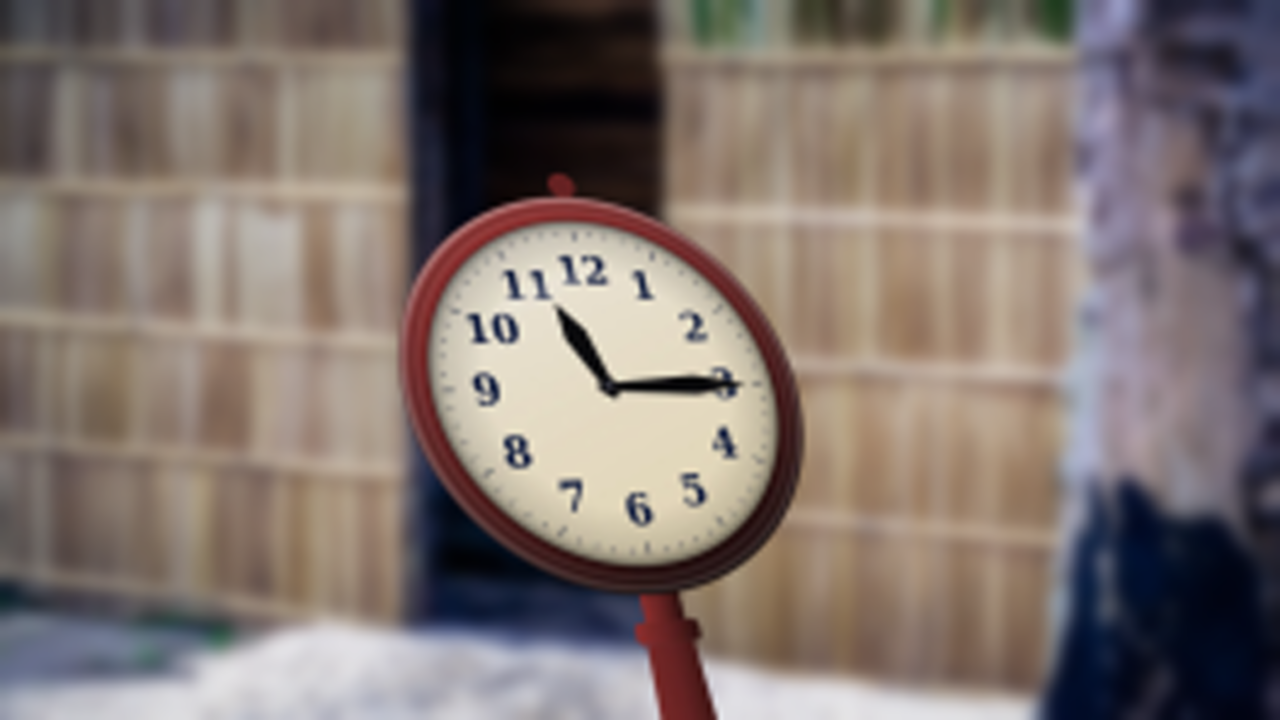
11.15
